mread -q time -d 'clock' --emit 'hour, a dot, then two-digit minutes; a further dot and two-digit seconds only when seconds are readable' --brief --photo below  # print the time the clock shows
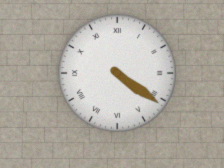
4.21
